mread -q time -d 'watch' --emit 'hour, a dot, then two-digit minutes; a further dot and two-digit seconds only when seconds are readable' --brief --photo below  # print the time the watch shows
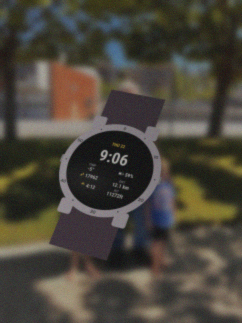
9.06
